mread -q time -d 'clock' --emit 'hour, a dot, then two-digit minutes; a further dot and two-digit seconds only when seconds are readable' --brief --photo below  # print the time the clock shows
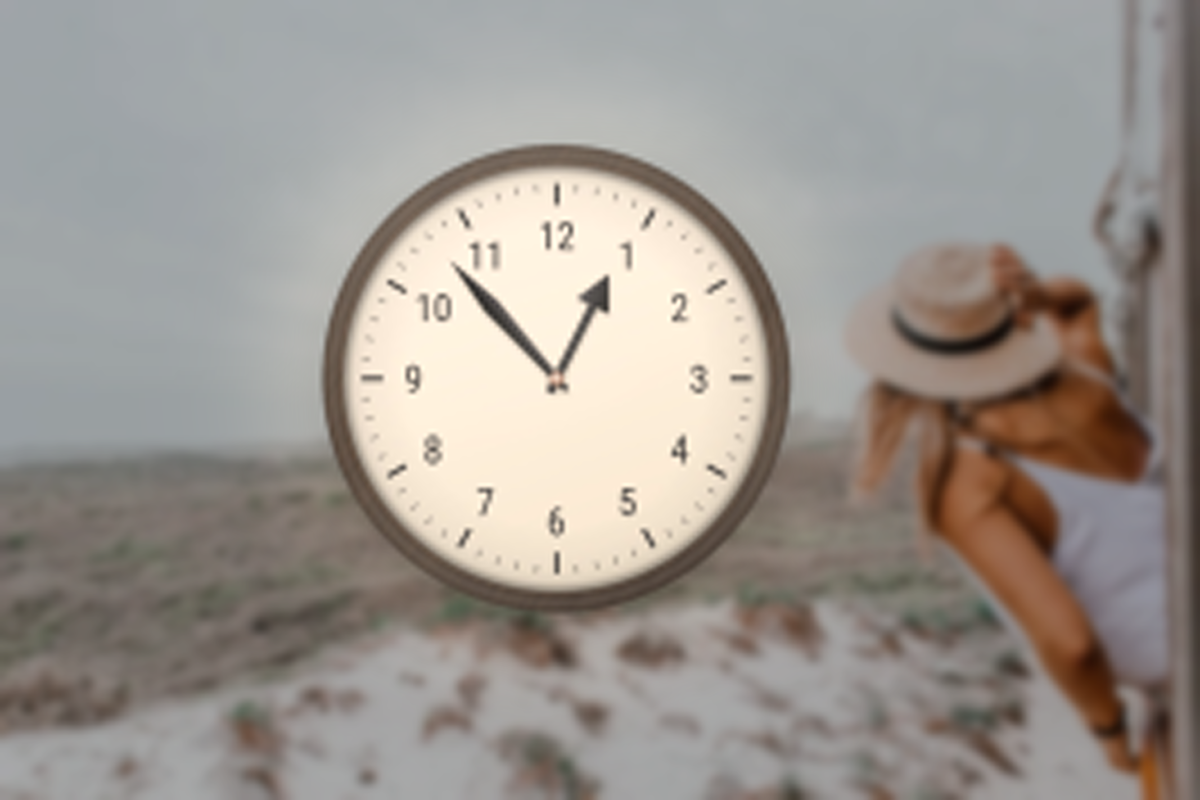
12.53
